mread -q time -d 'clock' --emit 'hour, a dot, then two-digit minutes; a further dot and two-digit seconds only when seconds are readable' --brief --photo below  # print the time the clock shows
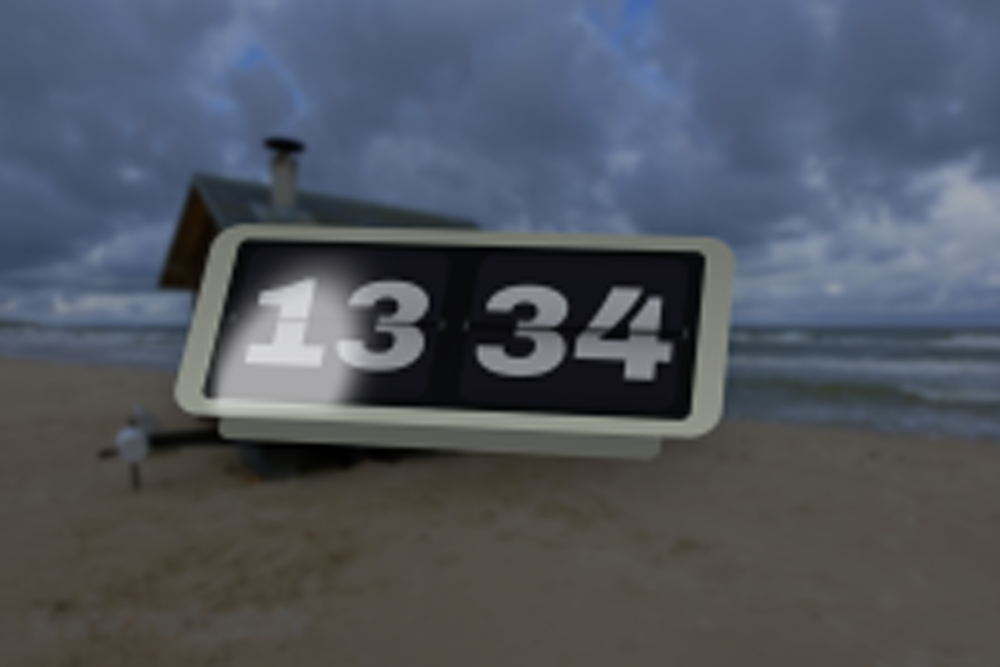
13.34
